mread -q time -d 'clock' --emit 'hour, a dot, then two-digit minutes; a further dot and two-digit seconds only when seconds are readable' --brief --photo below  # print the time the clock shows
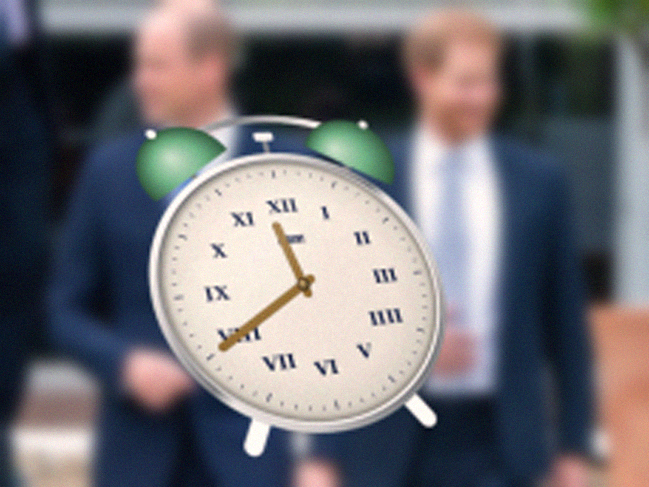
11.40
